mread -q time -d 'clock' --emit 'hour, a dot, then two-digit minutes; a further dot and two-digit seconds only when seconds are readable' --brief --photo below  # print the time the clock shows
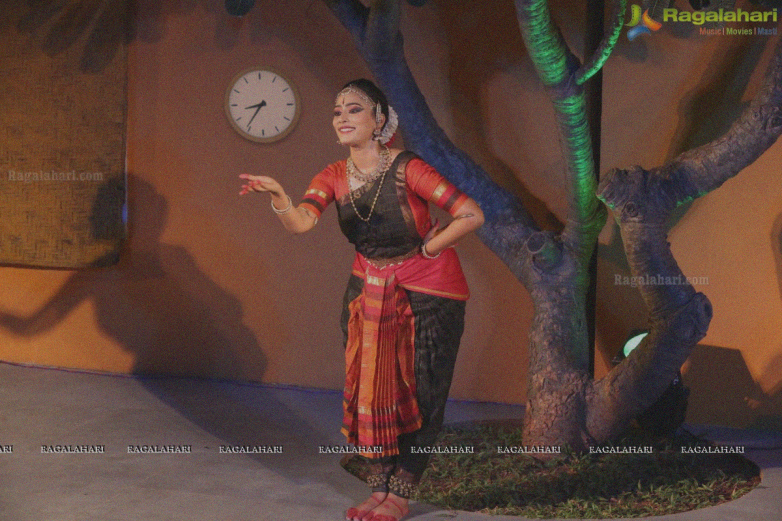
8.36
